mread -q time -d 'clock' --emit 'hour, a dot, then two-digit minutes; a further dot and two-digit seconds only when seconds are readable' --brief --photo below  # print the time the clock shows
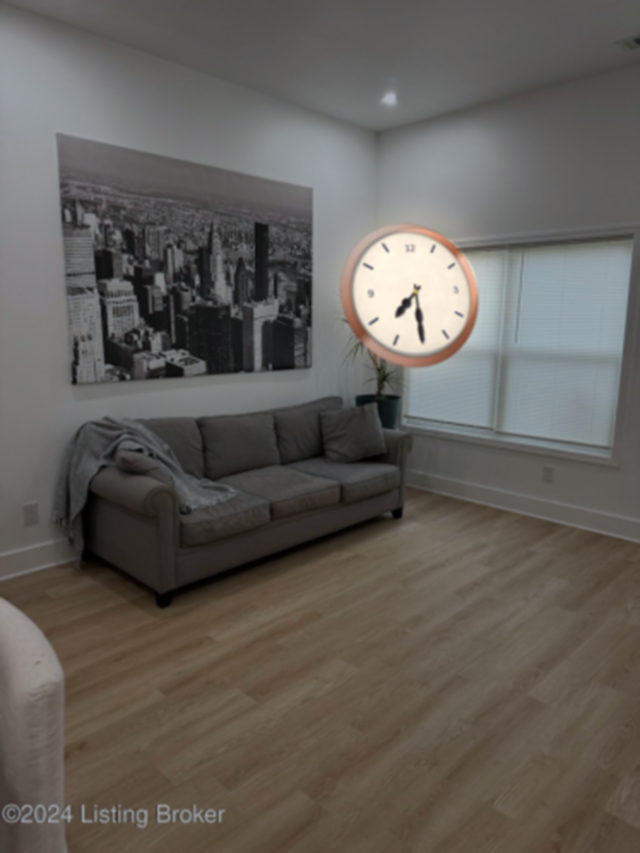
7.30
